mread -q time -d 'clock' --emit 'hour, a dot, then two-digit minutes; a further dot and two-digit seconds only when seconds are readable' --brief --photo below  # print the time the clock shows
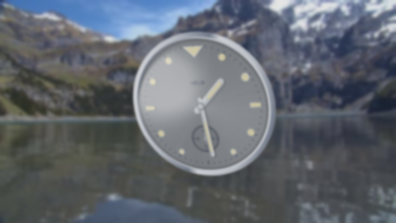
1.29
